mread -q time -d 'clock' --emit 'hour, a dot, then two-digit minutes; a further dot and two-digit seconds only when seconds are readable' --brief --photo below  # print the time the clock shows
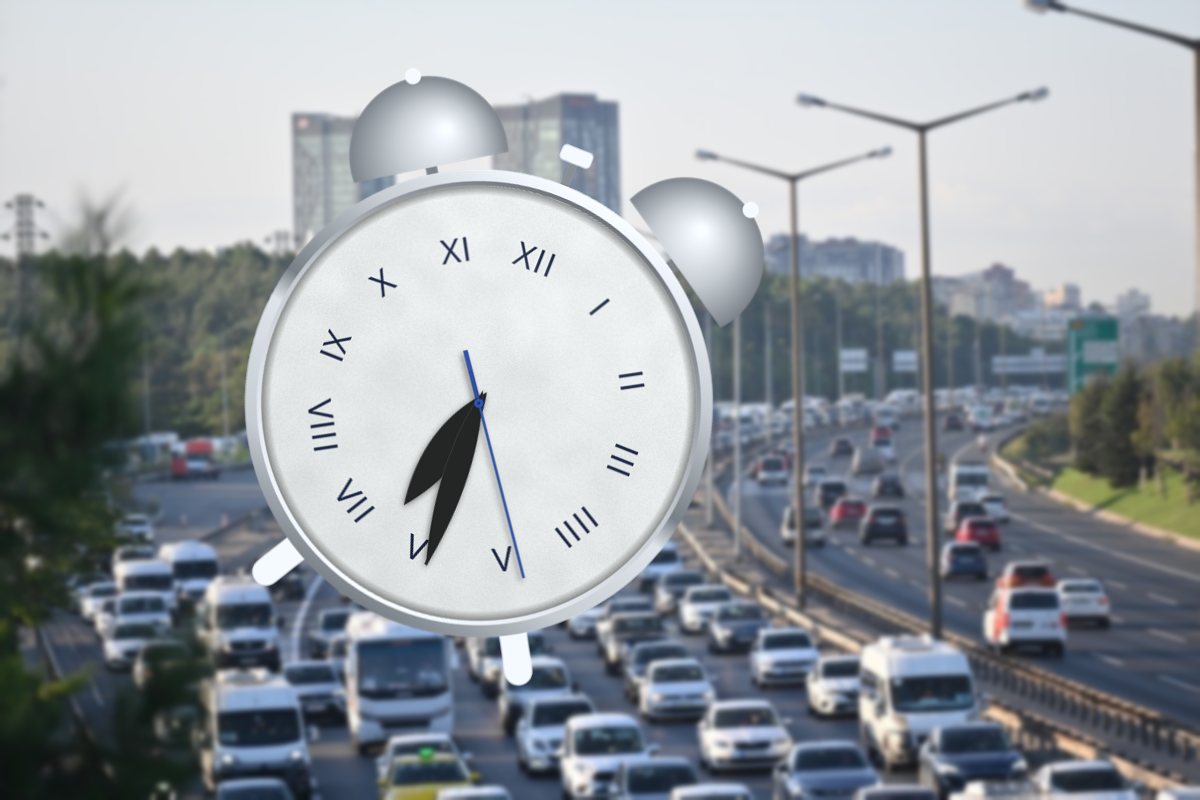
6.29.24
